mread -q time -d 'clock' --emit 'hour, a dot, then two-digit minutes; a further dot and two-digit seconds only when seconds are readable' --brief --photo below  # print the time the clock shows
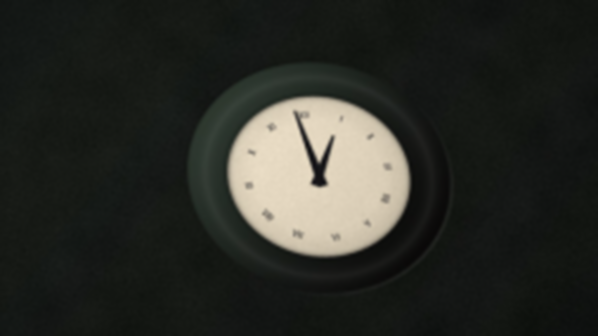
12.59
